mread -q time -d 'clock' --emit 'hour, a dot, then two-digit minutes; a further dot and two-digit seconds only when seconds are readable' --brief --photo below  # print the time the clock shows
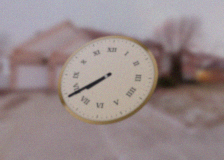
7.39
